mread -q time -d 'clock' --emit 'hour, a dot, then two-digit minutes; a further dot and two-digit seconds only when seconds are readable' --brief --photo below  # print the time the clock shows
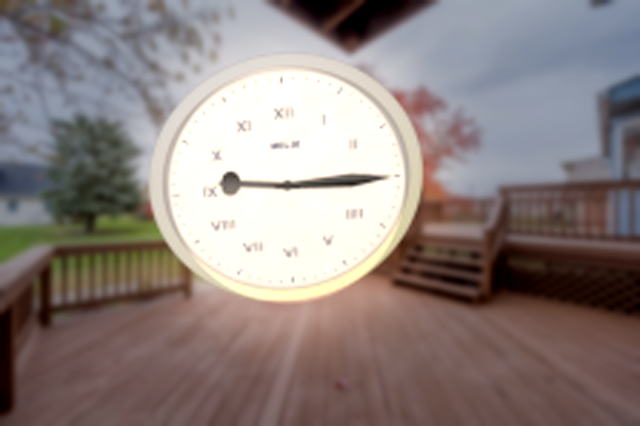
9.15
